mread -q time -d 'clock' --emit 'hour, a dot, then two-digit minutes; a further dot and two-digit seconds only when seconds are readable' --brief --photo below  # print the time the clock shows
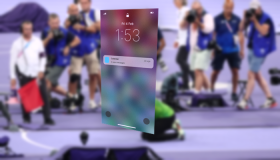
1.53
